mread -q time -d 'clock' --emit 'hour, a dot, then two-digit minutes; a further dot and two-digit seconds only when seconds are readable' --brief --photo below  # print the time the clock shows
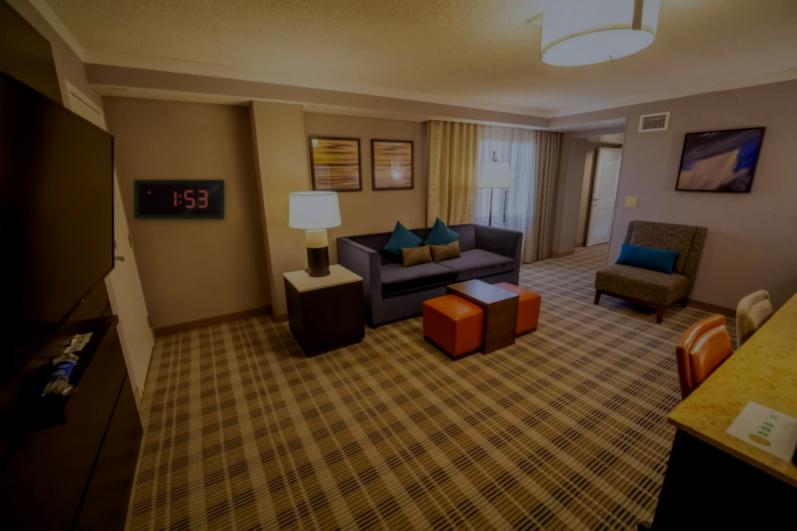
1.53
